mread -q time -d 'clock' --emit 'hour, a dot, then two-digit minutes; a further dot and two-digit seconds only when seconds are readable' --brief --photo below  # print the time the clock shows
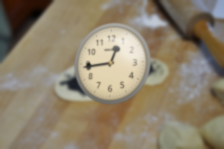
12.44
